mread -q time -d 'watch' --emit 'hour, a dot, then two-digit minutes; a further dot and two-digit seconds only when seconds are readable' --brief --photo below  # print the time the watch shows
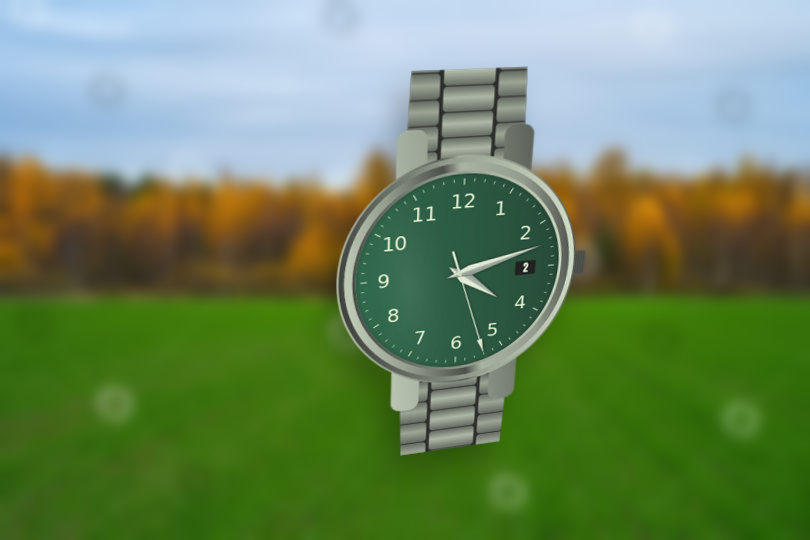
4.12.27
